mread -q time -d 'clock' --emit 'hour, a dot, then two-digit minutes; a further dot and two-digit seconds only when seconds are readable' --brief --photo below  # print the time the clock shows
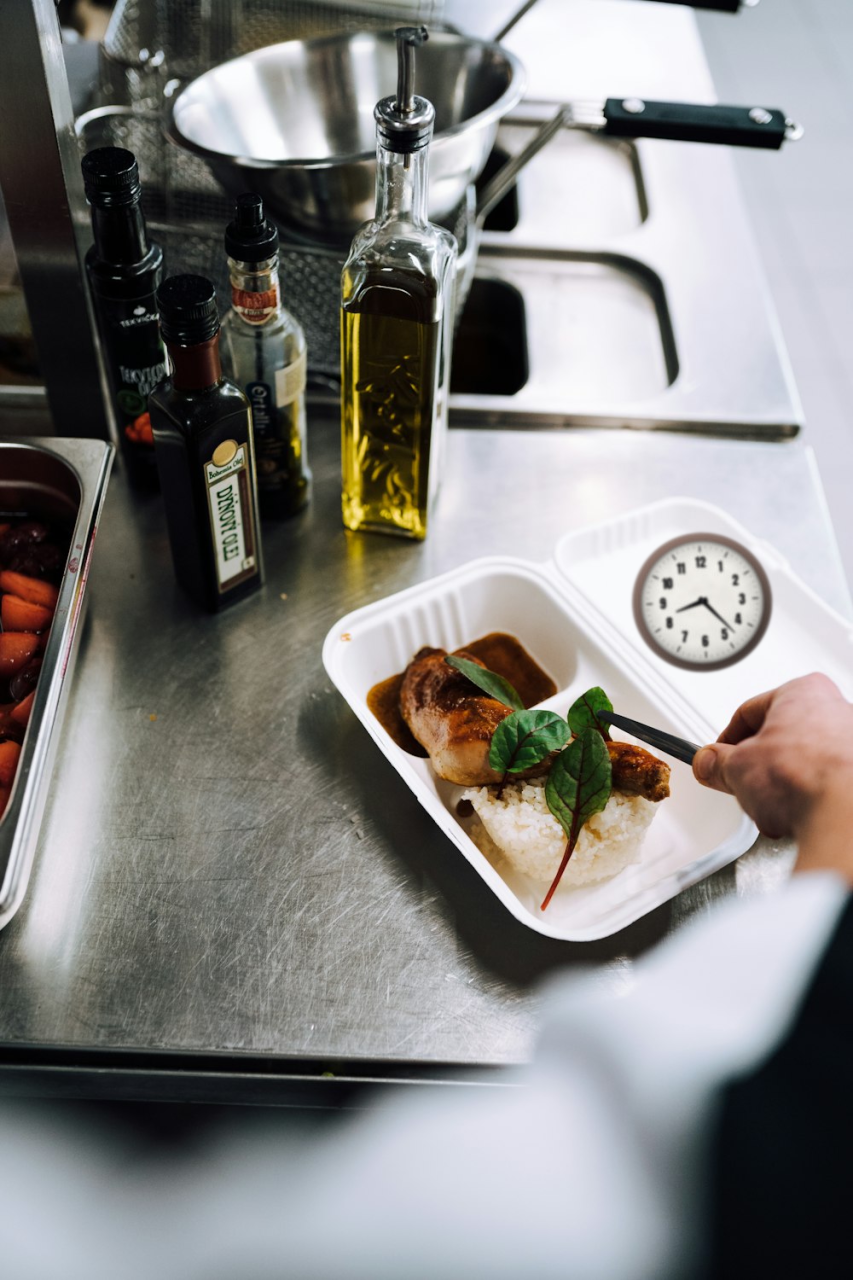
8.23
